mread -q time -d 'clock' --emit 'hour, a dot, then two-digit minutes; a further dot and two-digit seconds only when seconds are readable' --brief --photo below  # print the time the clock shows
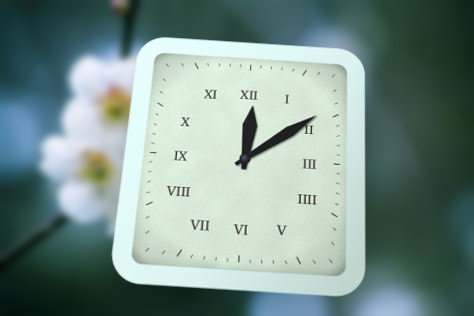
12.09
